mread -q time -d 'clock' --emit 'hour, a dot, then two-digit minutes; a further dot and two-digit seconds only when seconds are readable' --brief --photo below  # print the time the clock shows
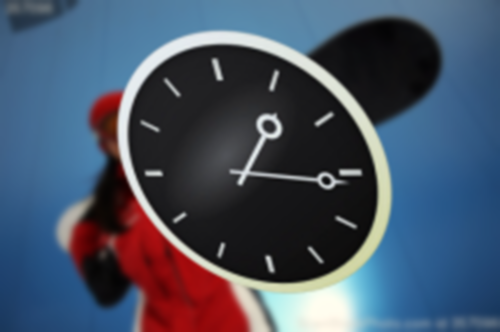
1.16
